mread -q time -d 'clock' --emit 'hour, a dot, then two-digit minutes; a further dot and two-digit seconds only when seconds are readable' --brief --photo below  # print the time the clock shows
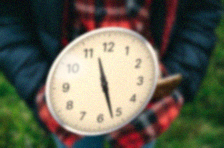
11.27
